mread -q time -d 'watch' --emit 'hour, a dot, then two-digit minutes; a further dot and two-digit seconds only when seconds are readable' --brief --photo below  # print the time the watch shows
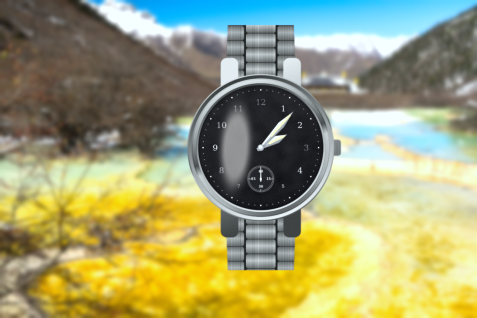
2.07
